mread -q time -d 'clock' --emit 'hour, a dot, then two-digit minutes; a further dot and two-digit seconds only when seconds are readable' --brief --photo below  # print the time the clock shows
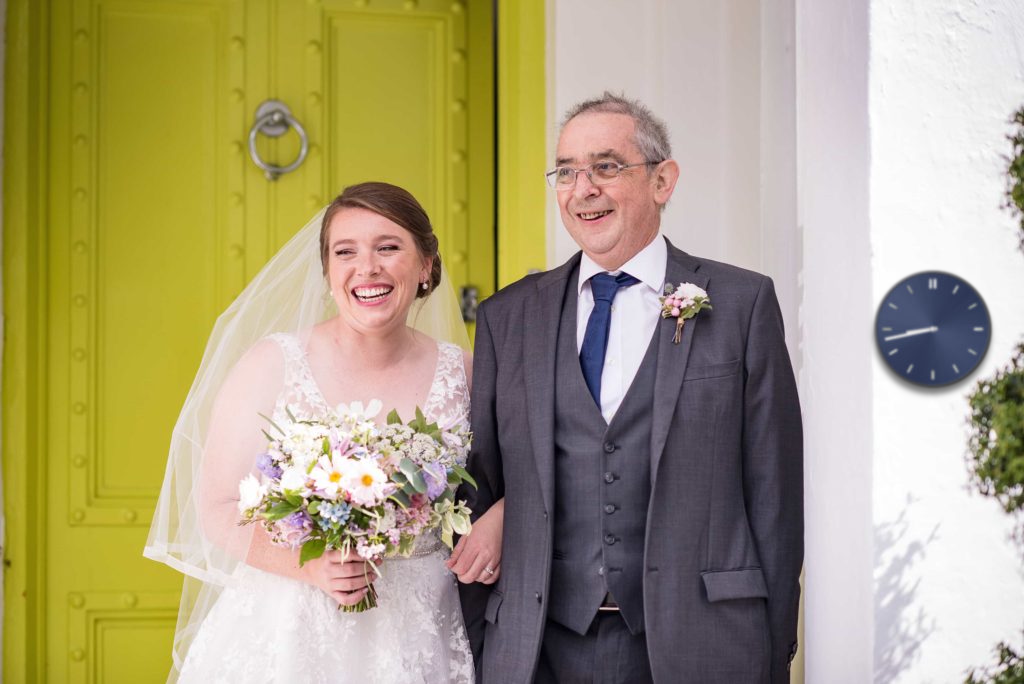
8.43
